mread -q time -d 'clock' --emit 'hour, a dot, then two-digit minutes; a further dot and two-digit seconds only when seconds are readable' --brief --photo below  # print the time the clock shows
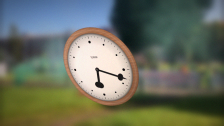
6.18
